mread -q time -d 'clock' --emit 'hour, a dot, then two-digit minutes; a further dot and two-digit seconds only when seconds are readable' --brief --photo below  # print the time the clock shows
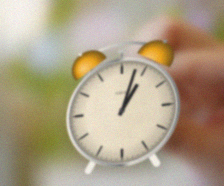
1.03
